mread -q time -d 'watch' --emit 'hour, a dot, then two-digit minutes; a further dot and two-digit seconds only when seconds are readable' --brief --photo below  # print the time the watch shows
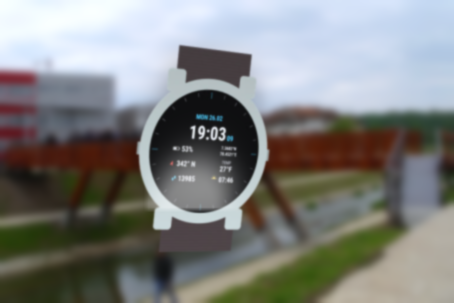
19.03
